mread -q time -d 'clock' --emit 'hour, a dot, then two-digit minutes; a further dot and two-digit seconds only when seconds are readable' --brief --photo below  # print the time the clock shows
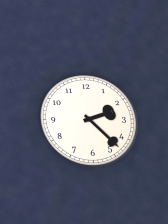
2.23
